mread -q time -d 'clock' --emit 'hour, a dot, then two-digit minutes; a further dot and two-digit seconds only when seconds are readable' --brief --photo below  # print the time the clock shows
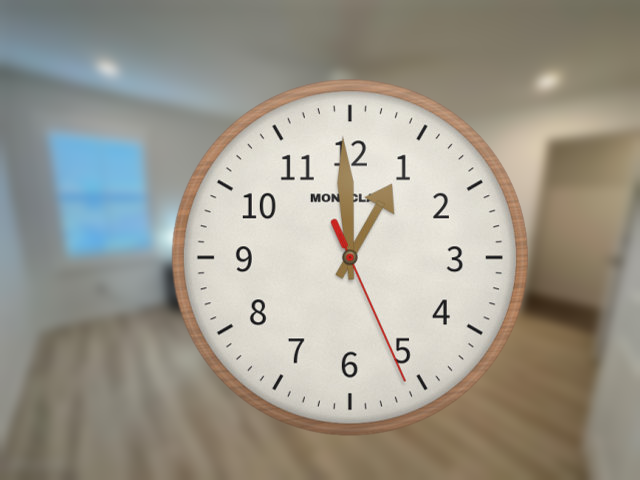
12.59.26
